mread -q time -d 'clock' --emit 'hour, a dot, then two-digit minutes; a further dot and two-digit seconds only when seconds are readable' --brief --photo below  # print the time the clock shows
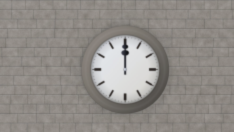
12.00
